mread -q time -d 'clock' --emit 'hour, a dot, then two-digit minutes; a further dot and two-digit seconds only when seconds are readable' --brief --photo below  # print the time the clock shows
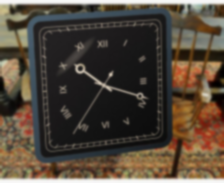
10.18.36
